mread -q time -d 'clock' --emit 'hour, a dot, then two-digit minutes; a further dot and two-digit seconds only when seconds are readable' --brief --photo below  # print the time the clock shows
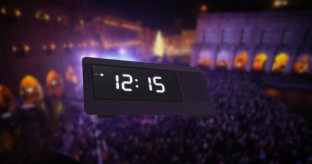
12.15
